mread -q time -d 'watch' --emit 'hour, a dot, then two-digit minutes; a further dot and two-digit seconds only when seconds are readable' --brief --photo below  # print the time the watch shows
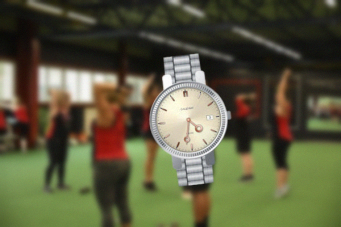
4.32
